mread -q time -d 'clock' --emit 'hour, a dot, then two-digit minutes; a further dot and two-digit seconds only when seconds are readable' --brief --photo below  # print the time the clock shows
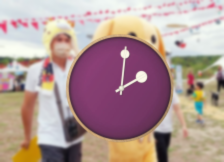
2.01
